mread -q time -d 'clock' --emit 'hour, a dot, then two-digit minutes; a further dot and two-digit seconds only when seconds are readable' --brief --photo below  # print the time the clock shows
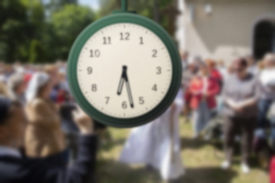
6.28
